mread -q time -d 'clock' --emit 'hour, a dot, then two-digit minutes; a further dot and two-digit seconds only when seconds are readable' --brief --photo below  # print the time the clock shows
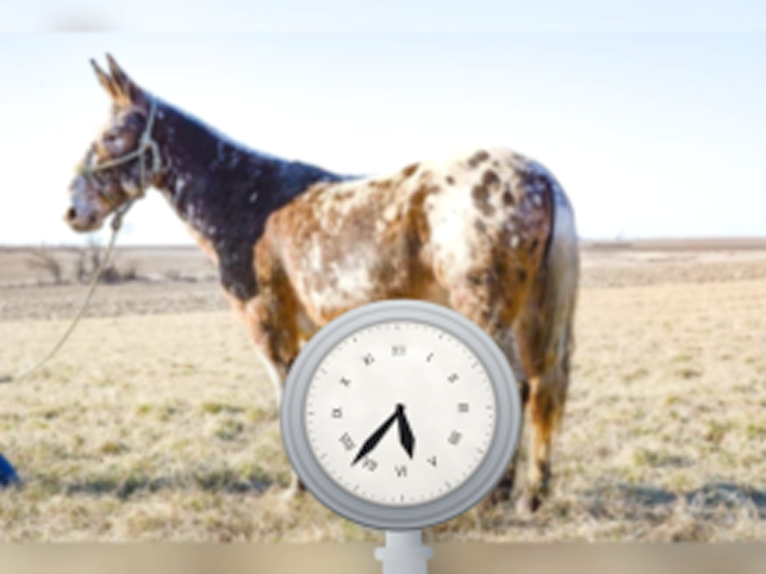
5.37
